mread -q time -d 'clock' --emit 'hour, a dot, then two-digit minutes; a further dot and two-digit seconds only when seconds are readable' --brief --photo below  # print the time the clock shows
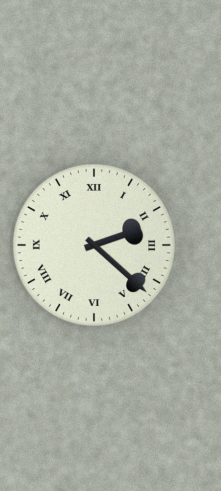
2.22
